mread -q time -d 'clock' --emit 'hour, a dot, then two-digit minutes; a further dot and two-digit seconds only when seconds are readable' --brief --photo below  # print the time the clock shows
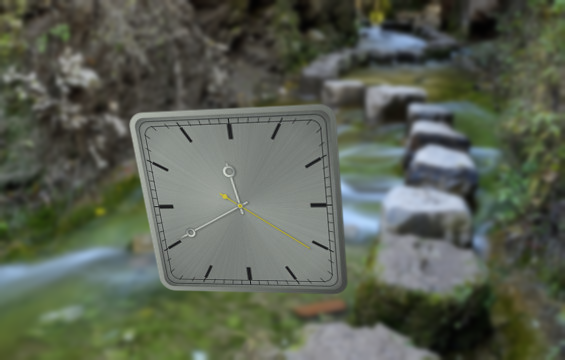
11.40.21
